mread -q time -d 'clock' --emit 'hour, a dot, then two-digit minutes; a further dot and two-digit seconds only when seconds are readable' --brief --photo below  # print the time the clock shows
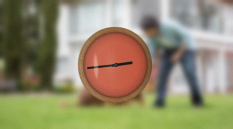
2.44
